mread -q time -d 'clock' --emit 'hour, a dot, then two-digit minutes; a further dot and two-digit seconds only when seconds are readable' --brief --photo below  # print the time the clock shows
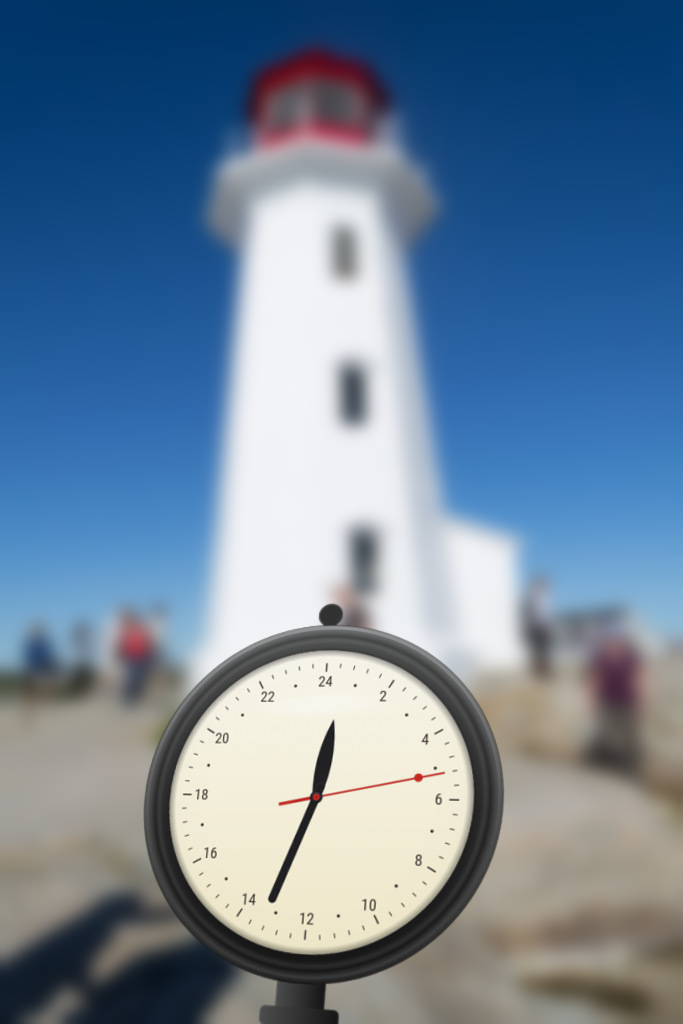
0.33.13
